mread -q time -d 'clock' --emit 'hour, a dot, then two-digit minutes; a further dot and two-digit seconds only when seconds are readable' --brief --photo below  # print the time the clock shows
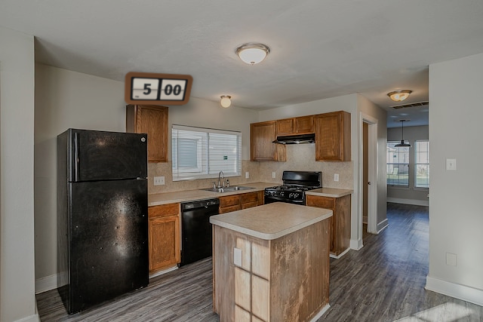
5.00
